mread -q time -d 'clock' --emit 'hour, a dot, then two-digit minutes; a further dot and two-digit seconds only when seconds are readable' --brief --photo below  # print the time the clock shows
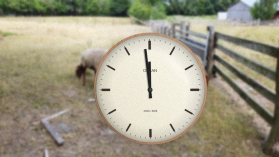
11.59
